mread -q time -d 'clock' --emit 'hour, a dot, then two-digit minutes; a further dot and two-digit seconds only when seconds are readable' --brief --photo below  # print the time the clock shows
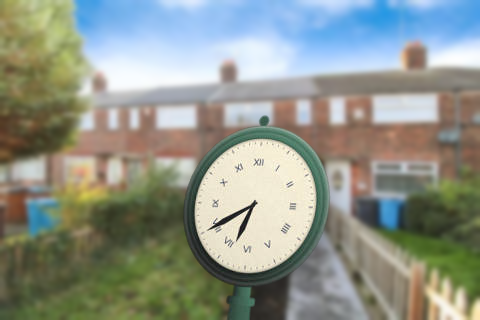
6.40
